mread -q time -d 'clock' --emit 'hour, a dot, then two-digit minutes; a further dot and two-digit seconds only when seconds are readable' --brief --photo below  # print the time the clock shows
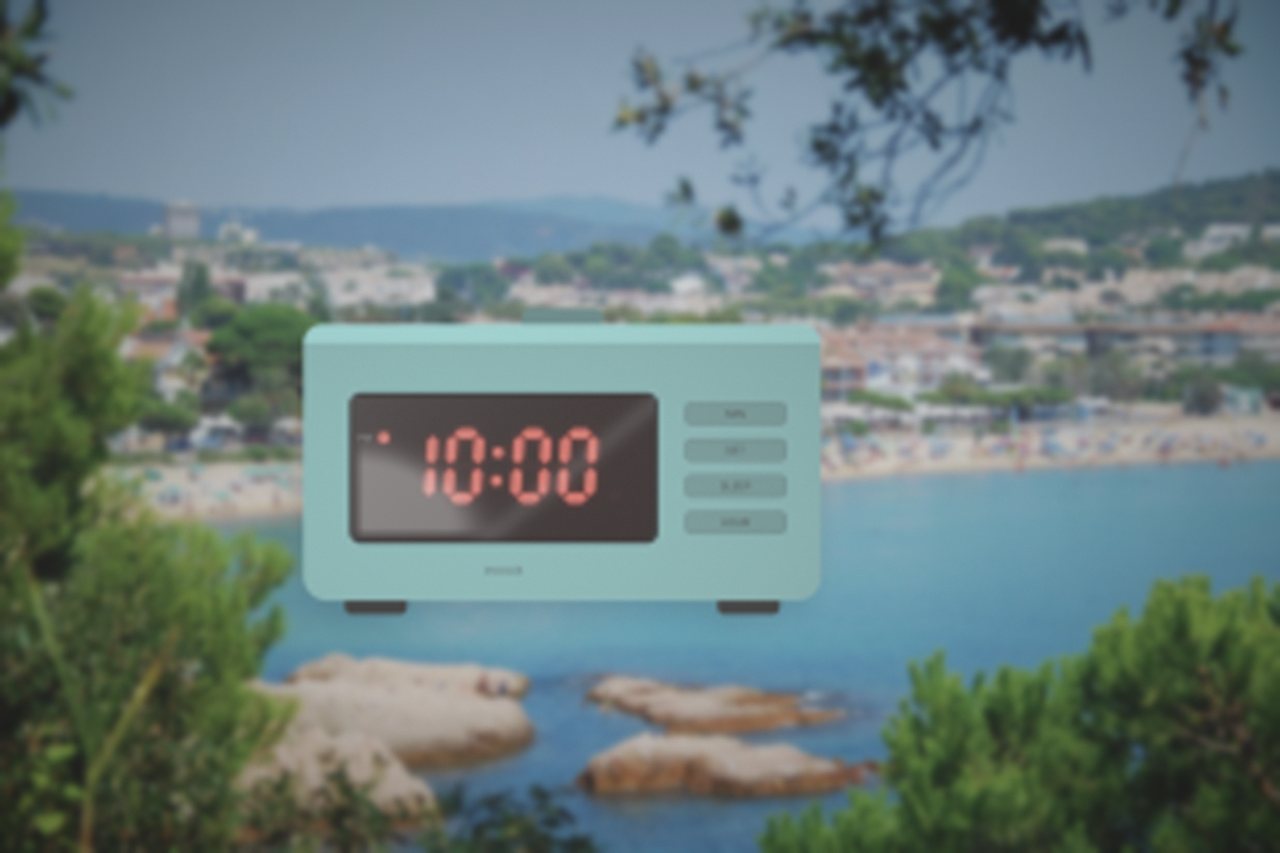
10.00
